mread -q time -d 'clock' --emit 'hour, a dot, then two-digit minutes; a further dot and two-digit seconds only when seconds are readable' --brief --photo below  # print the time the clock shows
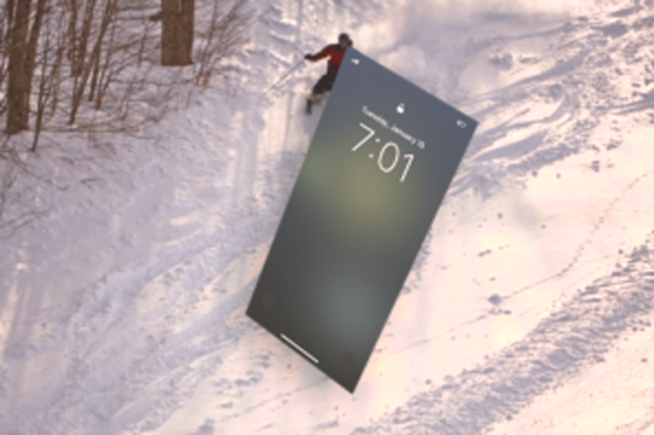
7.01
